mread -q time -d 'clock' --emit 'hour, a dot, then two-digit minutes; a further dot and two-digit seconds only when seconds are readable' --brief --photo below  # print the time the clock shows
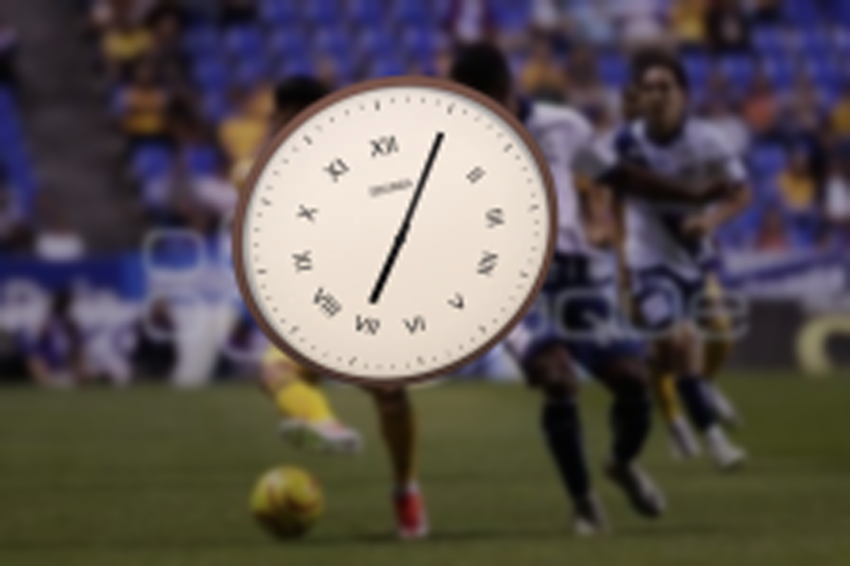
7.05
